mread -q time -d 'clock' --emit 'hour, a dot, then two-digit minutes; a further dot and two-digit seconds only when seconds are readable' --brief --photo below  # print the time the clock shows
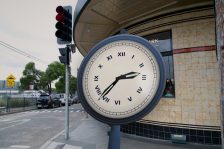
2.37
